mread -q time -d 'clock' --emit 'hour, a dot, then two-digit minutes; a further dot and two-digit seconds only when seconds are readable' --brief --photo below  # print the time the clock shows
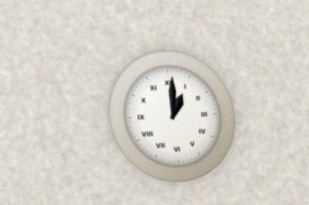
1.01
